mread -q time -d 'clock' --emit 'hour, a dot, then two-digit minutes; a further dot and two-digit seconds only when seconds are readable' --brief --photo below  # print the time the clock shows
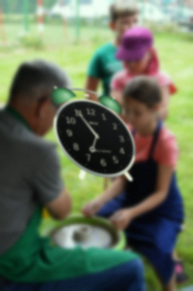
6.55
